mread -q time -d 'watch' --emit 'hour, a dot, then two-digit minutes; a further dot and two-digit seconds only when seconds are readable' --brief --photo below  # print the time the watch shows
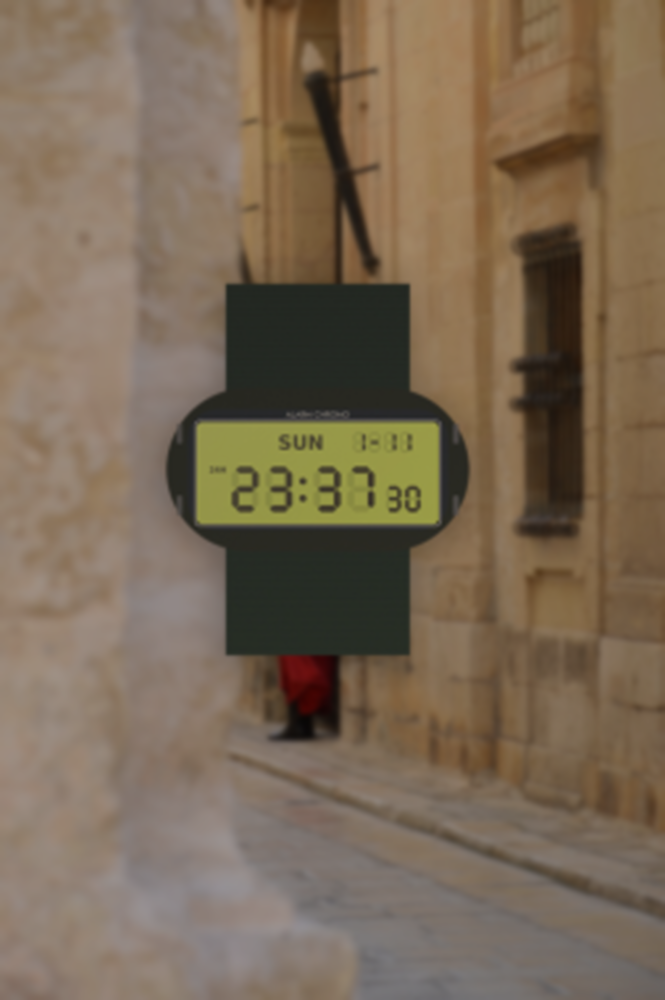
23.37.30
